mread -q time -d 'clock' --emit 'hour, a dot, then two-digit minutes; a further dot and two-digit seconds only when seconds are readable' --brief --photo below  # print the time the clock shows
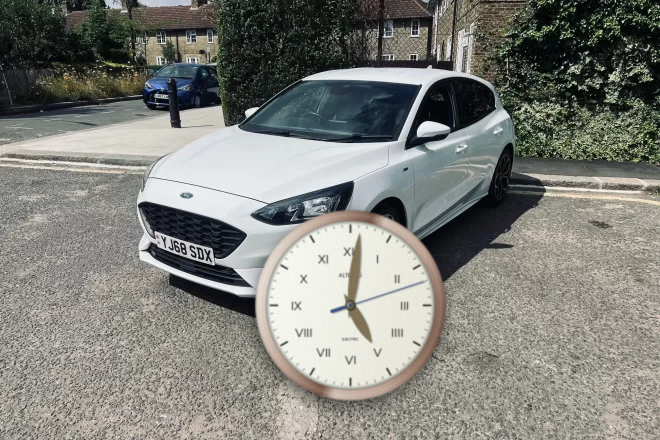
5.01.12
